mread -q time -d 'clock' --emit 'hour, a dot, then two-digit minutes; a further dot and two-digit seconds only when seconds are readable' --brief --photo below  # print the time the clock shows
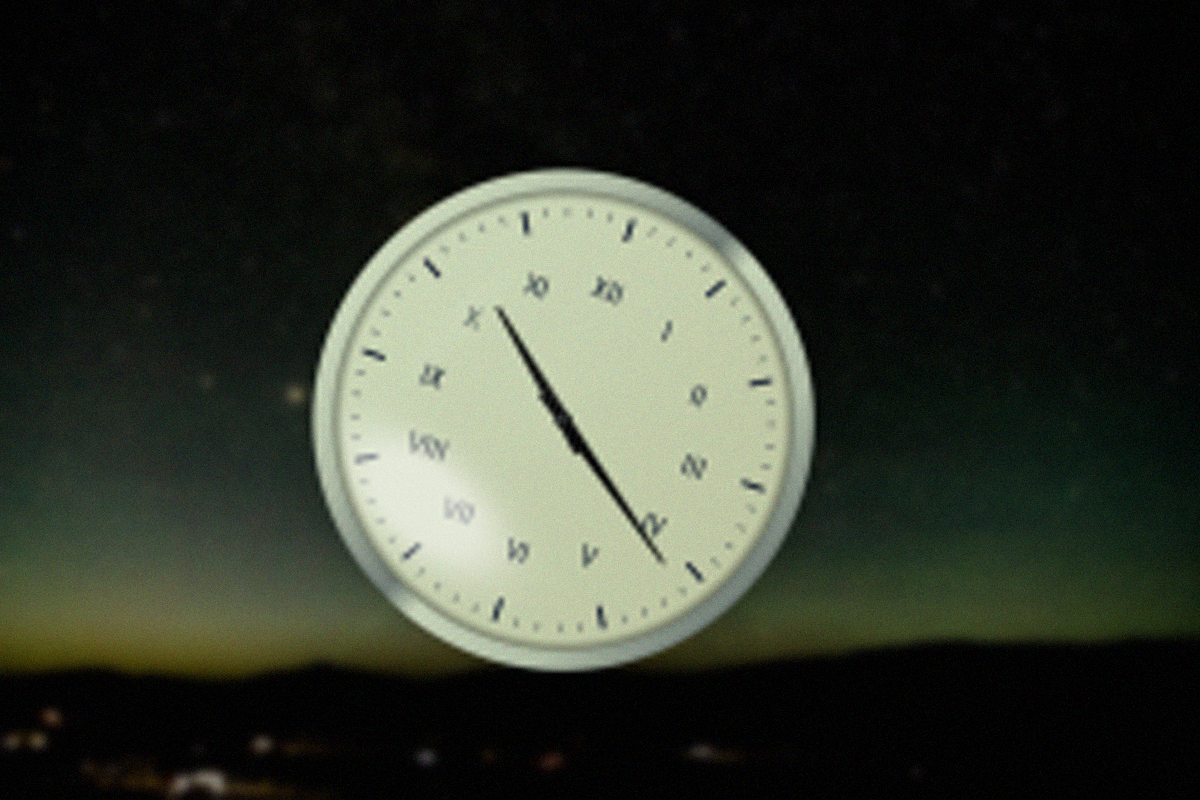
10.21
